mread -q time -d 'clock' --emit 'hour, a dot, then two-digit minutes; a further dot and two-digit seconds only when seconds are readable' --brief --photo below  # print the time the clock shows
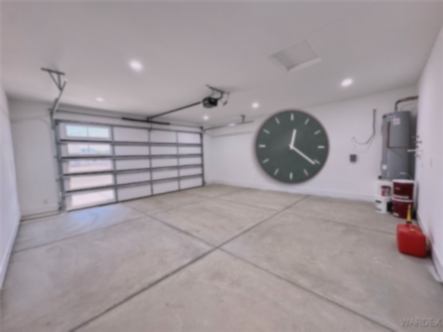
12.21
